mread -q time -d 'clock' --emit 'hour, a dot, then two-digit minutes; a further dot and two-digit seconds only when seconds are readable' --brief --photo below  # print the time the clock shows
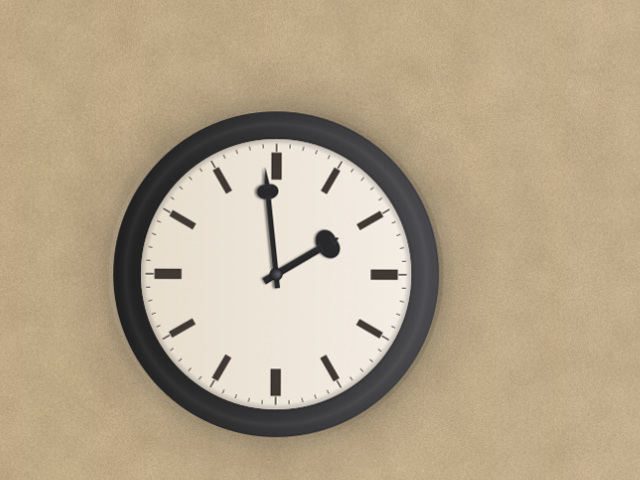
1.59
